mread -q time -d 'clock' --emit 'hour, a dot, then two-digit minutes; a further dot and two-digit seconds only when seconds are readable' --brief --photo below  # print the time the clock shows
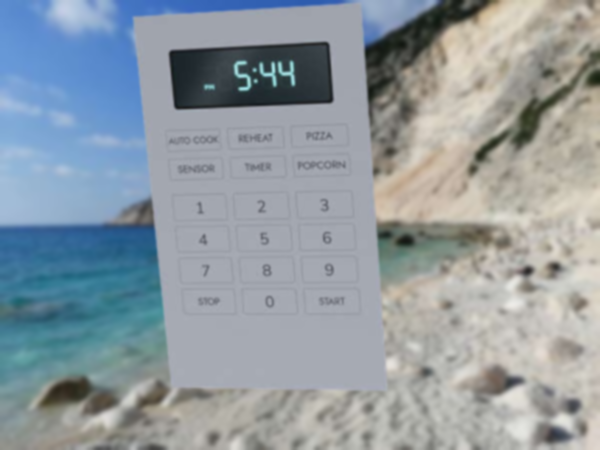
5.44
